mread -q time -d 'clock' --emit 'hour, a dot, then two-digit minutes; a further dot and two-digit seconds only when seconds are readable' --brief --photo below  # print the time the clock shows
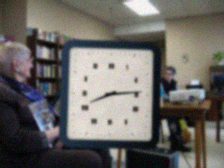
8.14
